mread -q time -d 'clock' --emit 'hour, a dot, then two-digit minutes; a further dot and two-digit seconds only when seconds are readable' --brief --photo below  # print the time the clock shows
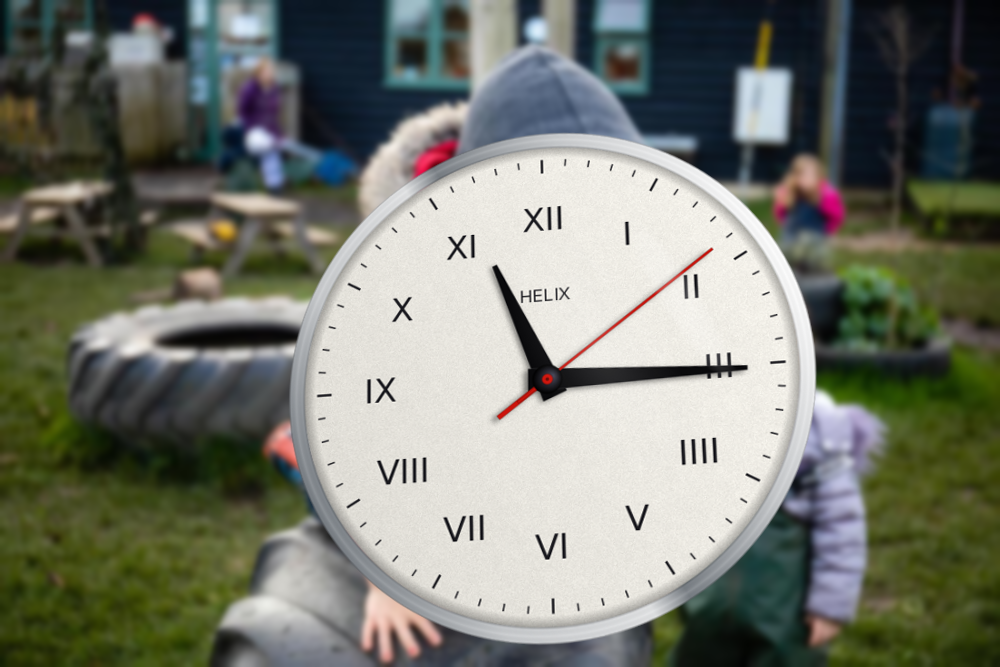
11.15.09
